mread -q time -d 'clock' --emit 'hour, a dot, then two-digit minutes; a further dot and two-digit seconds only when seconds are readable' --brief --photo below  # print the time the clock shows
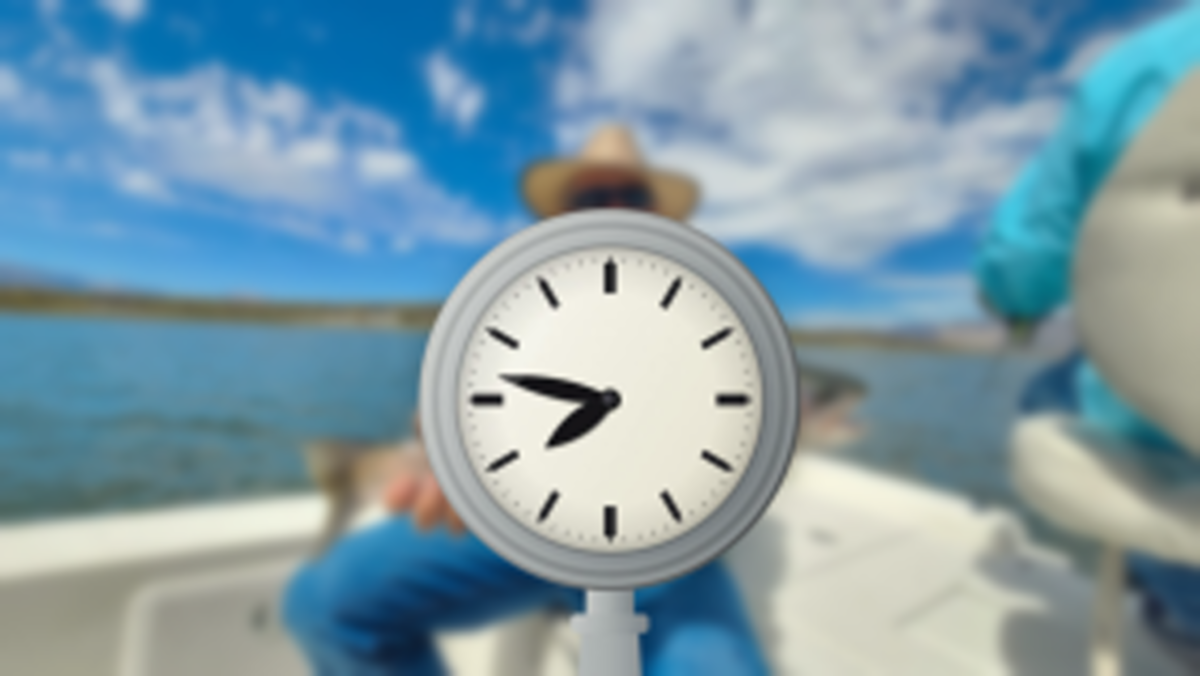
7.47
